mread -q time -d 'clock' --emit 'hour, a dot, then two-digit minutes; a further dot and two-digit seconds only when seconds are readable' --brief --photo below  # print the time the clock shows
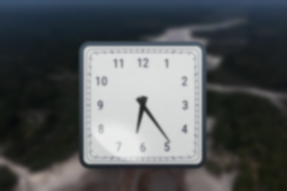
6.24
